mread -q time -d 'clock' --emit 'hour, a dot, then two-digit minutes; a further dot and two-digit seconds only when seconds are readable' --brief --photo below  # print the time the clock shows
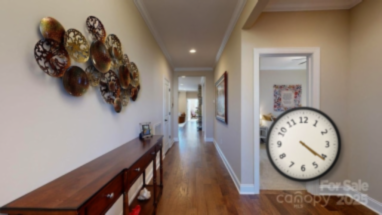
4.21
